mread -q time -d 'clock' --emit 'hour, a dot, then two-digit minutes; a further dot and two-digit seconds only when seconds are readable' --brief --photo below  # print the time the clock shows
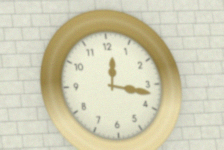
12.17
